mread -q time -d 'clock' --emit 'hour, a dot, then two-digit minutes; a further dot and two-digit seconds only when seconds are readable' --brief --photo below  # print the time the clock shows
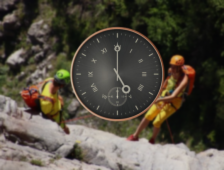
5.00
